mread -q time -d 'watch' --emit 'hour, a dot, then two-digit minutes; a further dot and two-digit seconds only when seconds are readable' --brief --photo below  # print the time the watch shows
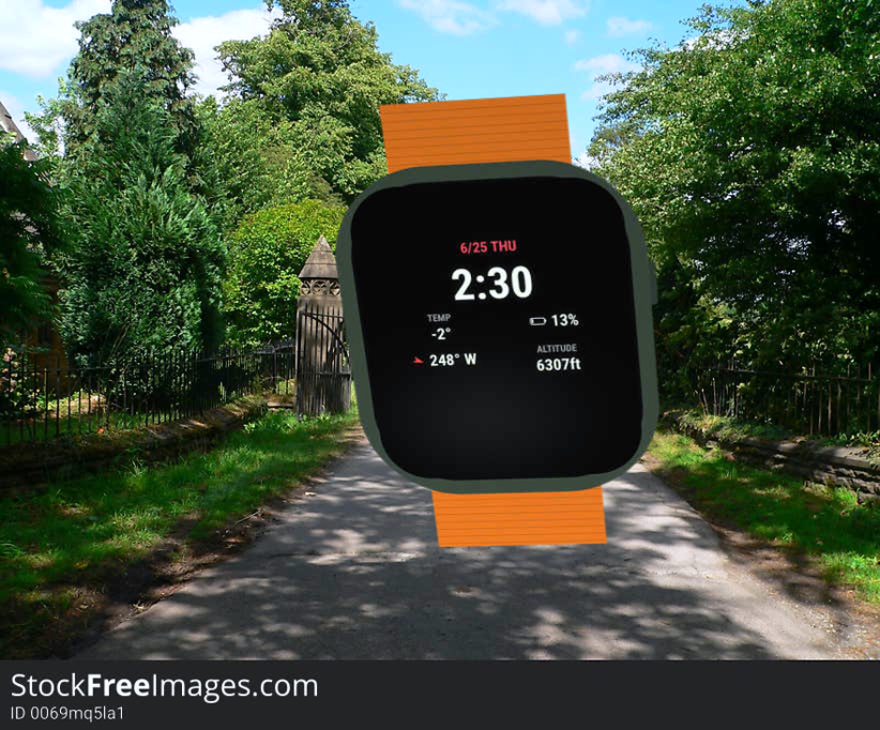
2.30
